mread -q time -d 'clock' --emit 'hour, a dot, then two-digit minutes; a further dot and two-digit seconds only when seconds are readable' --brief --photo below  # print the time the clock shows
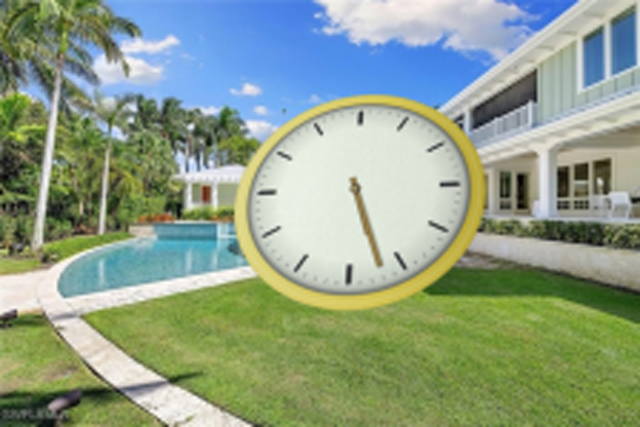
5.27
